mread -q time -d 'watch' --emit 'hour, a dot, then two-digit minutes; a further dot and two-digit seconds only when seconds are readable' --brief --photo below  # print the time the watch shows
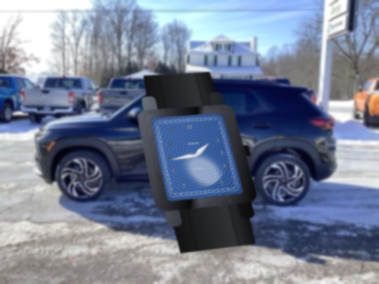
1.44
